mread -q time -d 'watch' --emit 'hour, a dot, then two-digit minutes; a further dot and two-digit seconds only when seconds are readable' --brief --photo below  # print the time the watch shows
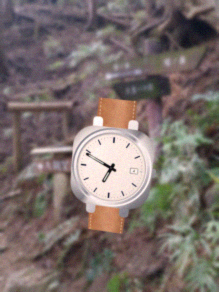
6.49
